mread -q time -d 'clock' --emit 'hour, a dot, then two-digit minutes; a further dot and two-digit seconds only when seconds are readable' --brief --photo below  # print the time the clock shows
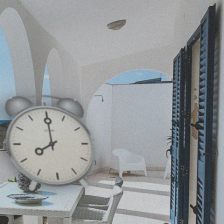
8.00
